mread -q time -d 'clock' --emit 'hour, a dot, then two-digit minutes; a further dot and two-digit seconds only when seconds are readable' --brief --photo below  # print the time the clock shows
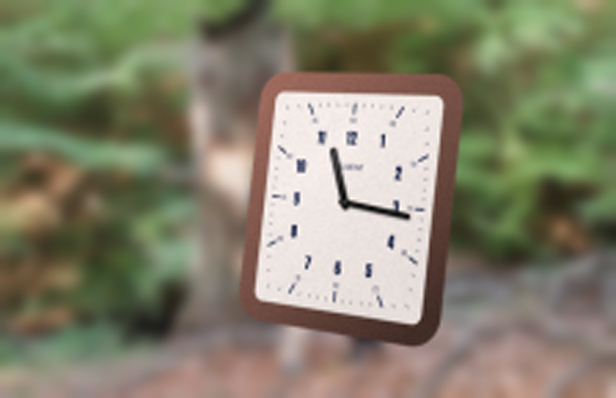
11.16
